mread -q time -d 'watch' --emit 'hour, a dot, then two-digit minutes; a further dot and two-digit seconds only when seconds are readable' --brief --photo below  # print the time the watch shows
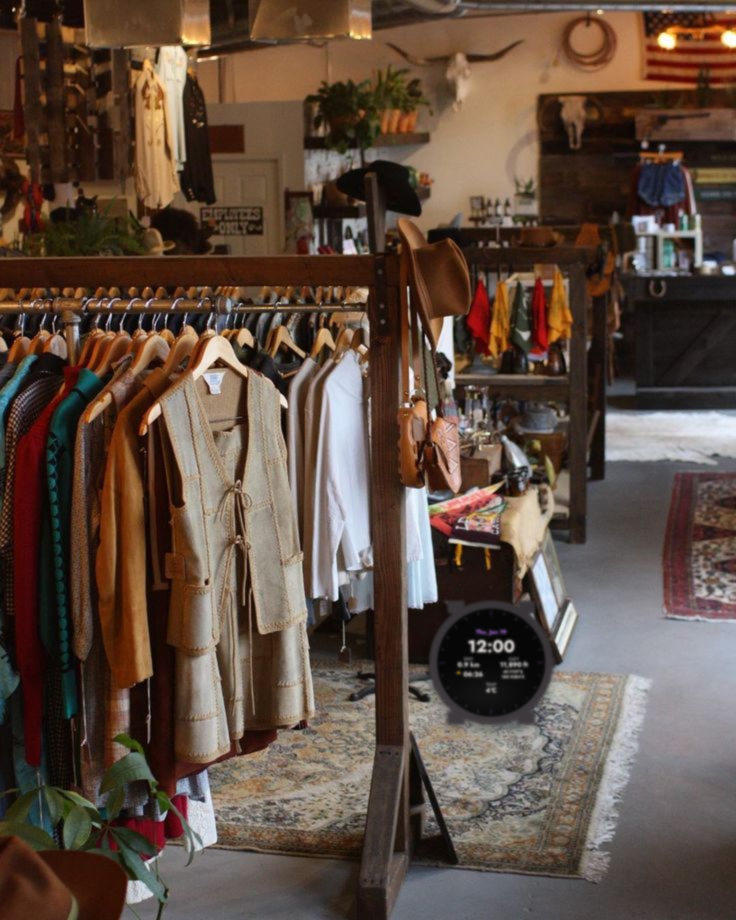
12.00
